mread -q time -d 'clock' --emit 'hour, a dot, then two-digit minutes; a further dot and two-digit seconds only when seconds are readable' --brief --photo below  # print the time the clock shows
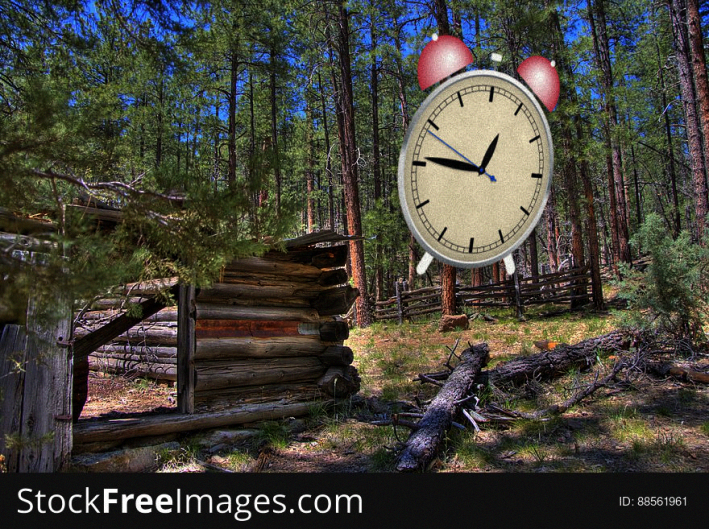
12.45.49
